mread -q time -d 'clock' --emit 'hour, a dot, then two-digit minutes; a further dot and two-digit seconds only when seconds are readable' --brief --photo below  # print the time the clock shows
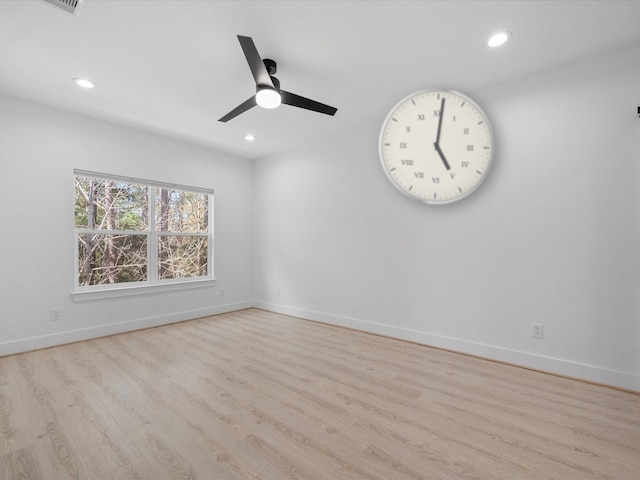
5.01
